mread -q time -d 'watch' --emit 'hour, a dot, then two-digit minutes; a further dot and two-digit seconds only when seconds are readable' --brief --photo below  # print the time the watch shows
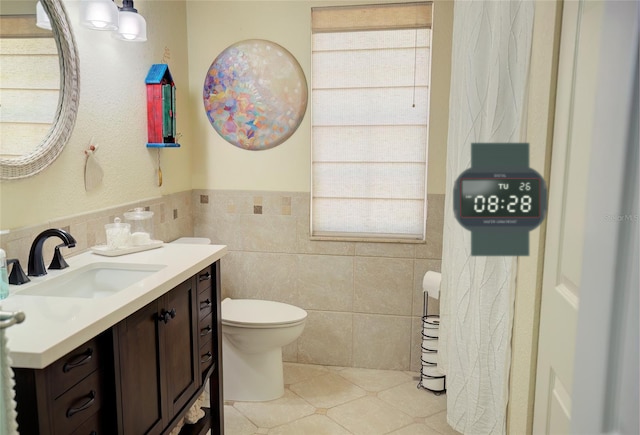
8.28
